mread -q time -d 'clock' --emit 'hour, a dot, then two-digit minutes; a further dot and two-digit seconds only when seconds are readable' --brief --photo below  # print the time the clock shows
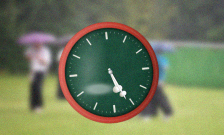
5.26
